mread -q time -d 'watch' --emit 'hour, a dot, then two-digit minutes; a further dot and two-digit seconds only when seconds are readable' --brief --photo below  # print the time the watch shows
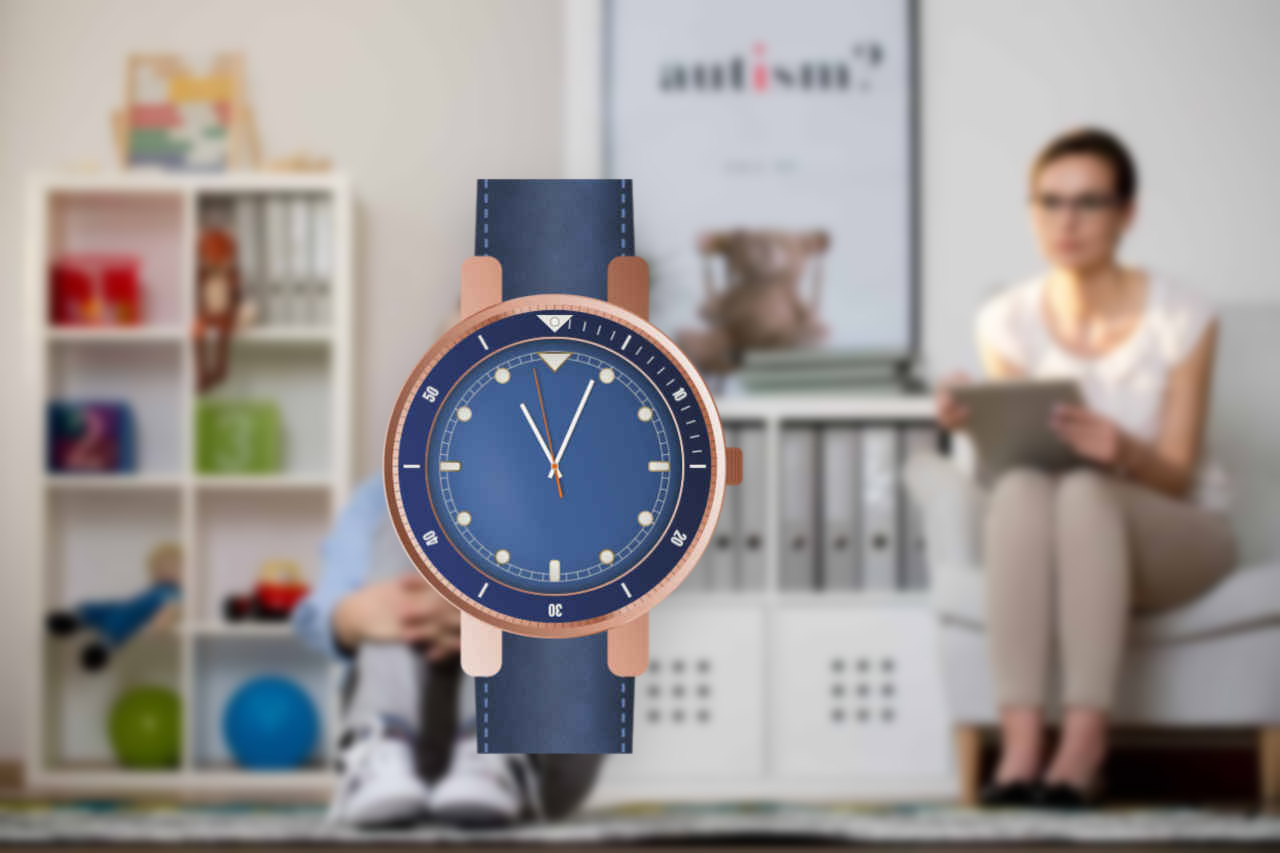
11.03.58
